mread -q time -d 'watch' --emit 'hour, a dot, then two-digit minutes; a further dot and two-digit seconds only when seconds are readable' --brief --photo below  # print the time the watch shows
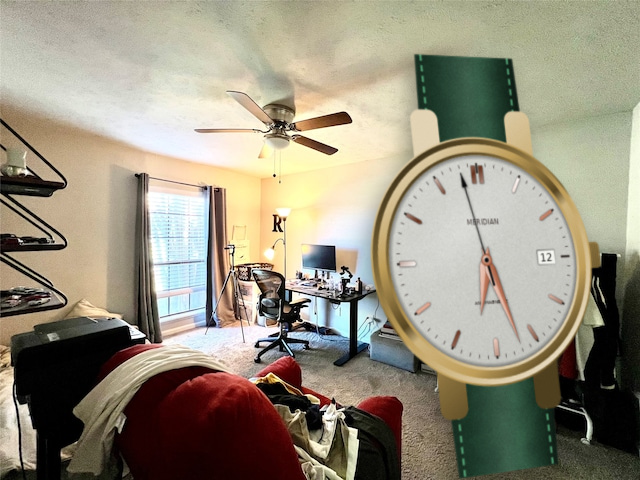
6.26.58
